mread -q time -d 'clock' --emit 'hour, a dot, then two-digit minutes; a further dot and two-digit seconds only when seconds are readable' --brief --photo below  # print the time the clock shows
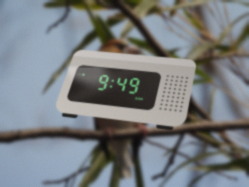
9.49
